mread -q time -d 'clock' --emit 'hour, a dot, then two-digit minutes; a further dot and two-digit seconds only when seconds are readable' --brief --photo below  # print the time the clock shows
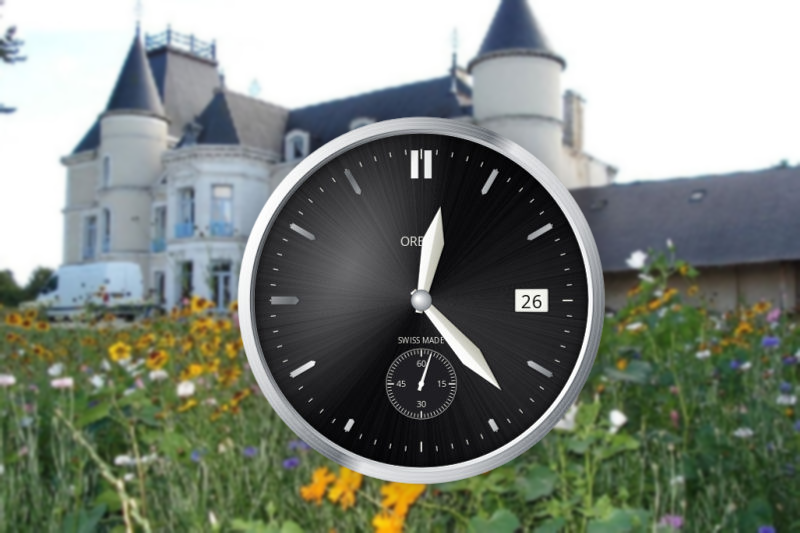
12.23.03
